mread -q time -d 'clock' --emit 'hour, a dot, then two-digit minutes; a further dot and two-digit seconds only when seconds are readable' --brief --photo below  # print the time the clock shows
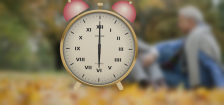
6.00
